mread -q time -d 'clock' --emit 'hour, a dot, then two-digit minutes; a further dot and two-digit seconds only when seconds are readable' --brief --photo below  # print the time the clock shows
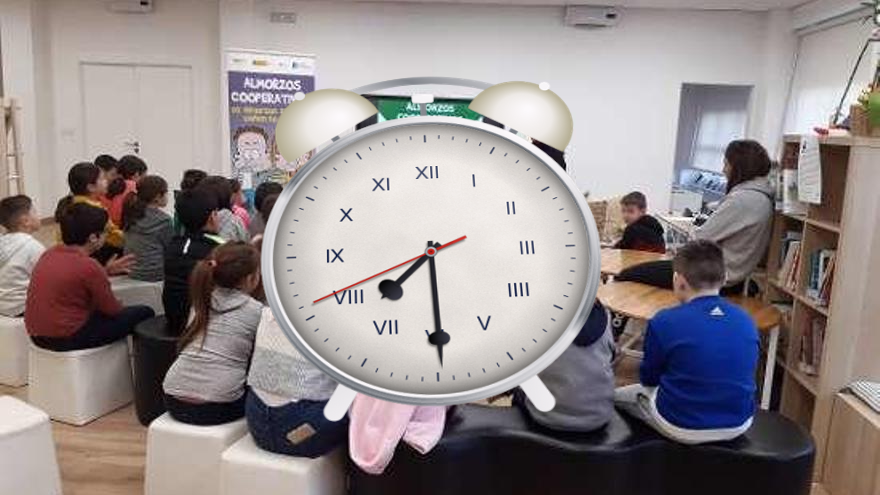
7.29.41
